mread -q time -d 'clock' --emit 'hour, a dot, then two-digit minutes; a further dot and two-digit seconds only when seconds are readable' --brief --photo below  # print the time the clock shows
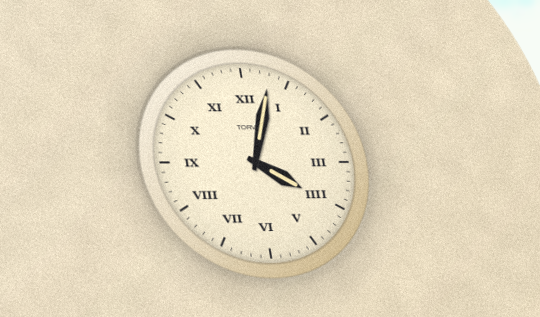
4.03
